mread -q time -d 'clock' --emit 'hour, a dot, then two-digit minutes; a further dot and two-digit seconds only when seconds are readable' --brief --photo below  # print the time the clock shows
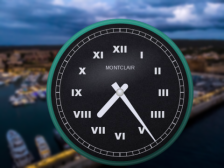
7.24
